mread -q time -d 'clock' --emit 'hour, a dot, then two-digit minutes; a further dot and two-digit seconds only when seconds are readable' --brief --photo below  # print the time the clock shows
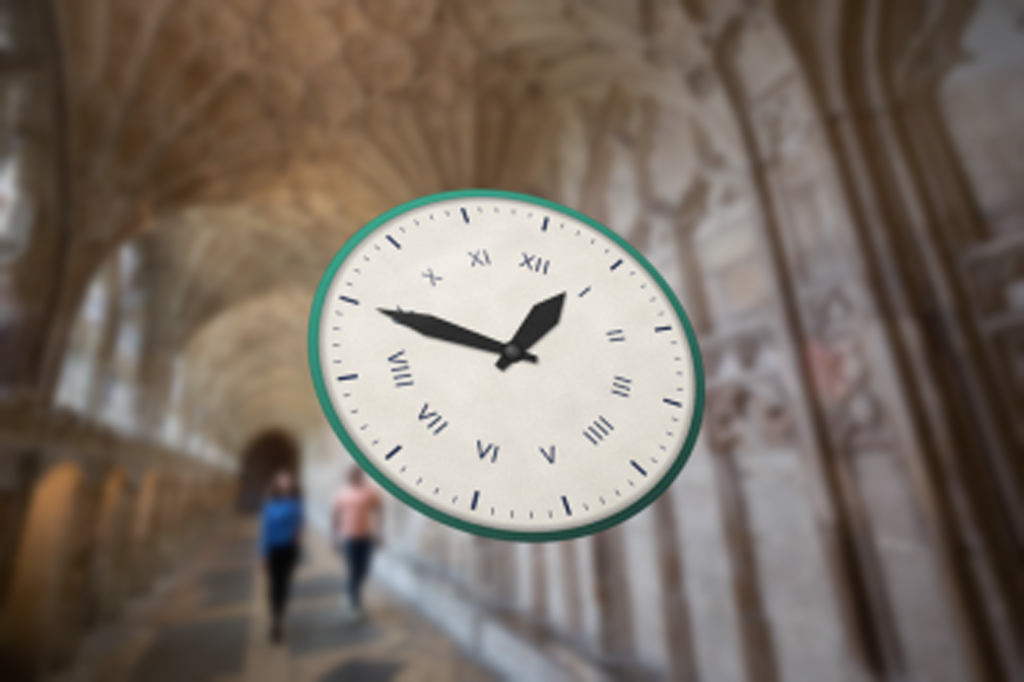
12.45
